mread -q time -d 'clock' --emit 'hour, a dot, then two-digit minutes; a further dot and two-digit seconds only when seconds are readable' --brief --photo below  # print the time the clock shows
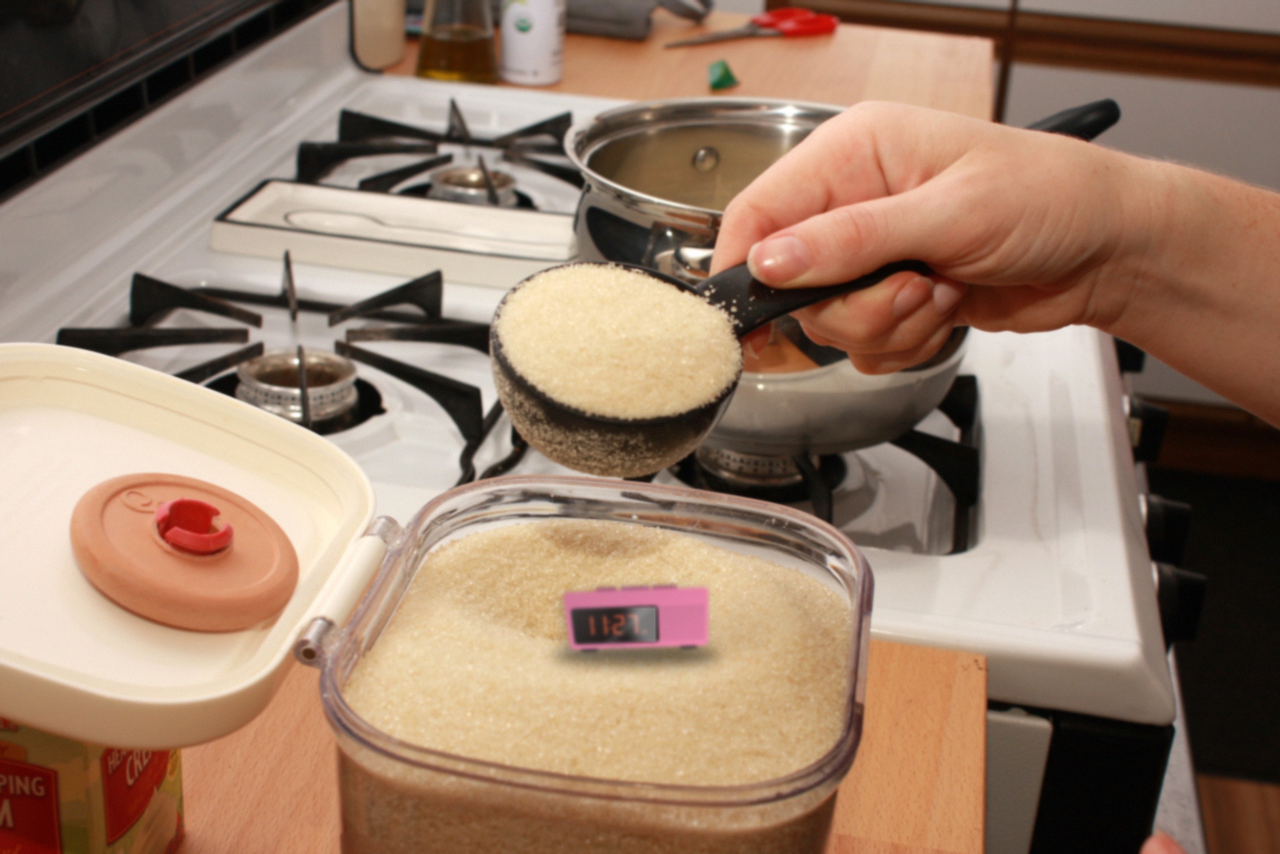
11.27
